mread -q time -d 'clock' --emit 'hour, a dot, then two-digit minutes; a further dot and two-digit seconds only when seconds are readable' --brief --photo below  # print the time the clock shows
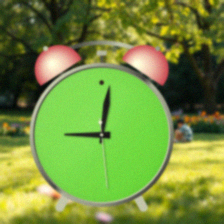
9.01.29
